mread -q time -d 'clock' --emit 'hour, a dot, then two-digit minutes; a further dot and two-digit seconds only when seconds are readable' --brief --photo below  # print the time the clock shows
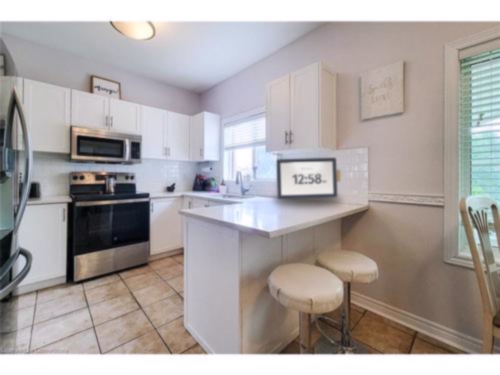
12.58
